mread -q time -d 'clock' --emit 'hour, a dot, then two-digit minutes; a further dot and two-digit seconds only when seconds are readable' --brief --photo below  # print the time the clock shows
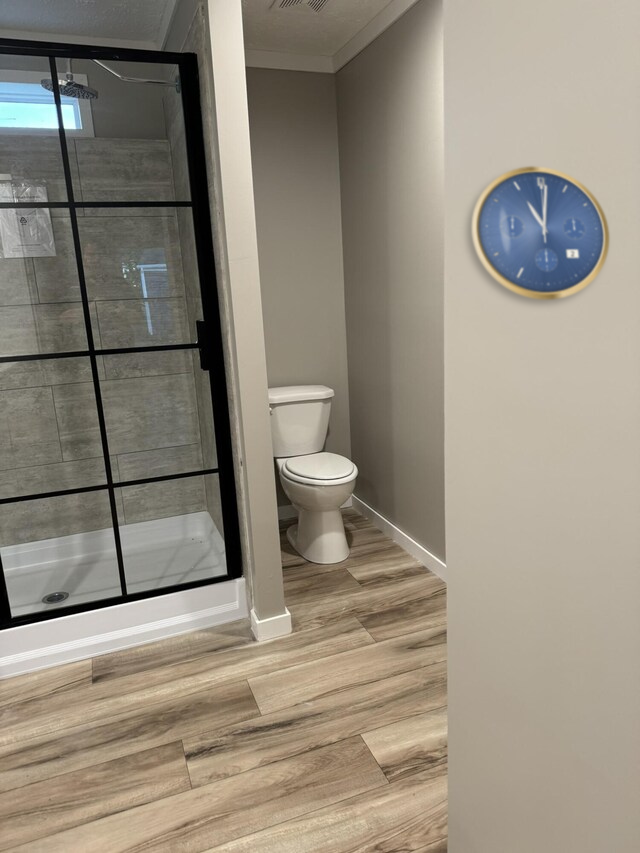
11.01
